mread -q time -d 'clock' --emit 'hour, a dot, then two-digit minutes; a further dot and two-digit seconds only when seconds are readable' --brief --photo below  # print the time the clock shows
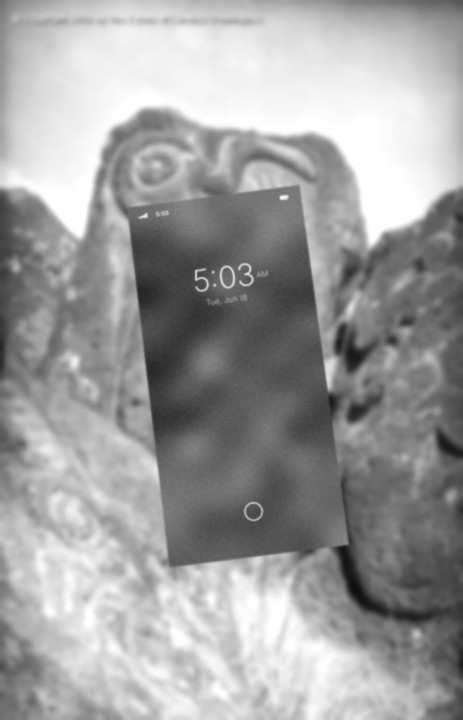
5.03
